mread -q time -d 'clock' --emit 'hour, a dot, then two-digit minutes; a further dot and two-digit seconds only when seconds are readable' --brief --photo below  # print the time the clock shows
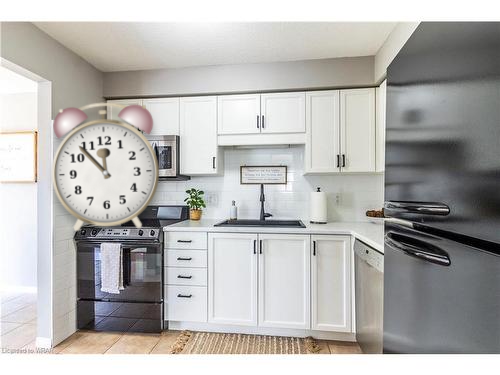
11.53
